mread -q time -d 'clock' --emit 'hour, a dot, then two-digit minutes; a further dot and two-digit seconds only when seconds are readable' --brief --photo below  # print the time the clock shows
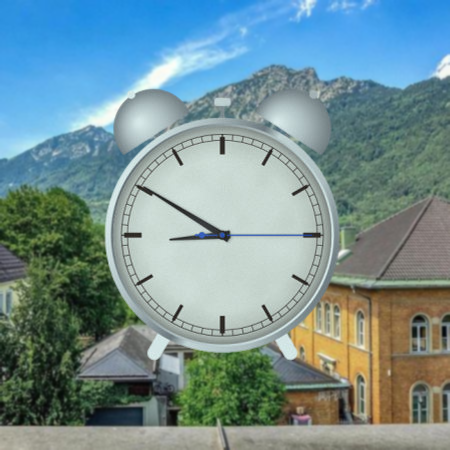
8.50.15
